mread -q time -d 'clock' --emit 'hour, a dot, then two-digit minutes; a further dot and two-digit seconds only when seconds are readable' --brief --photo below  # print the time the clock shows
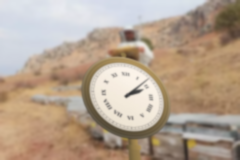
2.08
